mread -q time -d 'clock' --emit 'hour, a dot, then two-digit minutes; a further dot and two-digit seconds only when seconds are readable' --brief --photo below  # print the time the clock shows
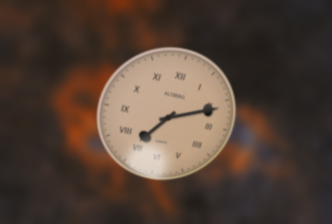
7.11
